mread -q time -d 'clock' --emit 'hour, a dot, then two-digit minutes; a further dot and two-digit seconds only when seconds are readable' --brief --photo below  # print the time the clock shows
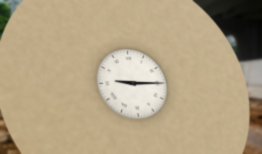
9.15
